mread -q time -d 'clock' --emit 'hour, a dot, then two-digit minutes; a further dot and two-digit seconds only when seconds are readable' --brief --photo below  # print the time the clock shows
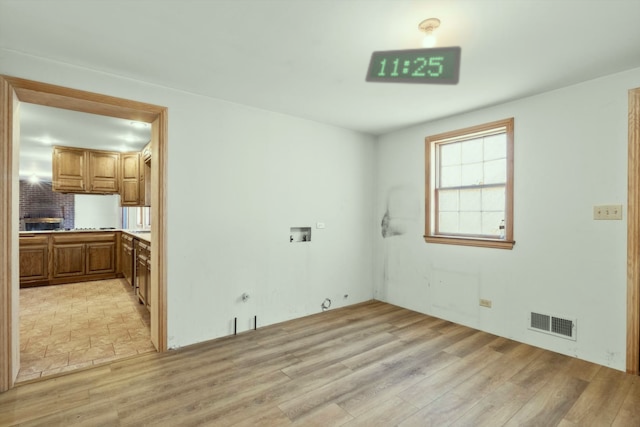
11.25
